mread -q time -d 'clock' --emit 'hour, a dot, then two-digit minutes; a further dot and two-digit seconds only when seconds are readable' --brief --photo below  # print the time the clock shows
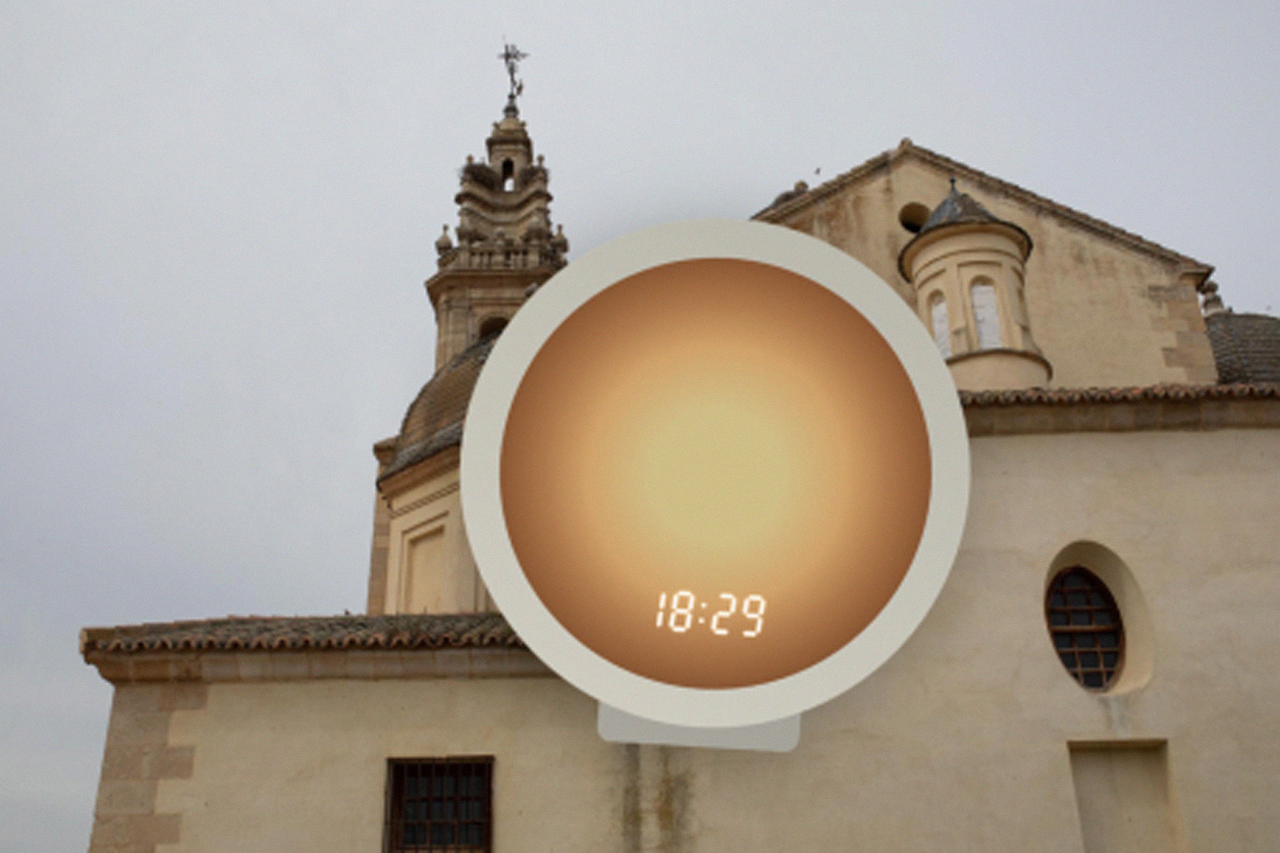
18.29
